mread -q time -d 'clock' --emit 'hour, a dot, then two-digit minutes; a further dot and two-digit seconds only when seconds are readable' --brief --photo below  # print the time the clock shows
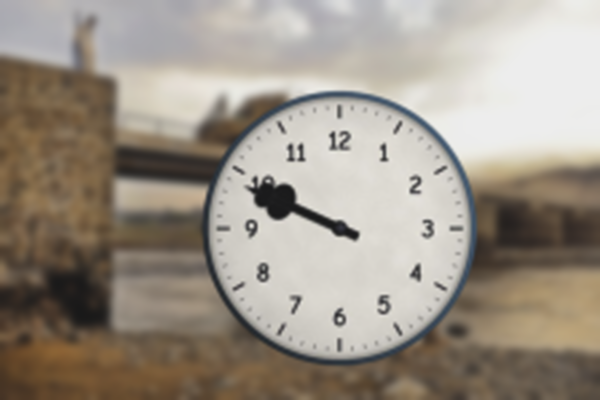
9.49
